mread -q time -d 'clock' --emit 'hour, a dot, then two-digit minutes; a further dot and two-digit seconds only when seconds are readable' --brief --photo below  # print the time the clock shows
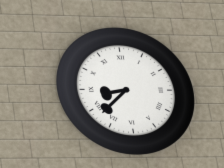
8.38
